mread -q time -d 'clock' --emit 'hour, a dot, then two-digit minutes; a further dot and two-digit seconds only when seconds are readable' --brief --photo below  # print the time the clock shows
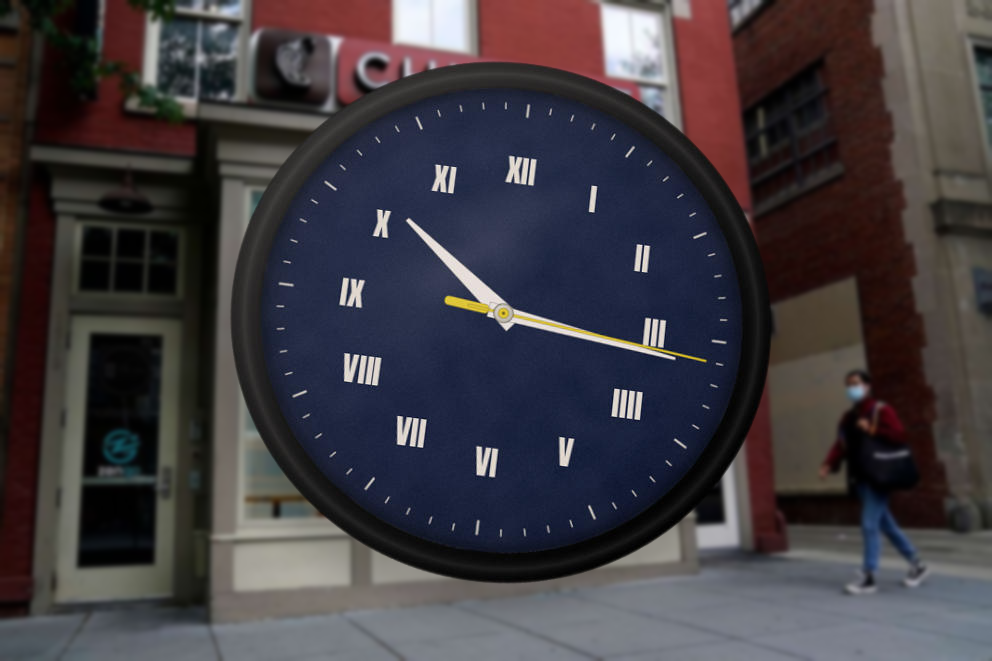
10.16.16
